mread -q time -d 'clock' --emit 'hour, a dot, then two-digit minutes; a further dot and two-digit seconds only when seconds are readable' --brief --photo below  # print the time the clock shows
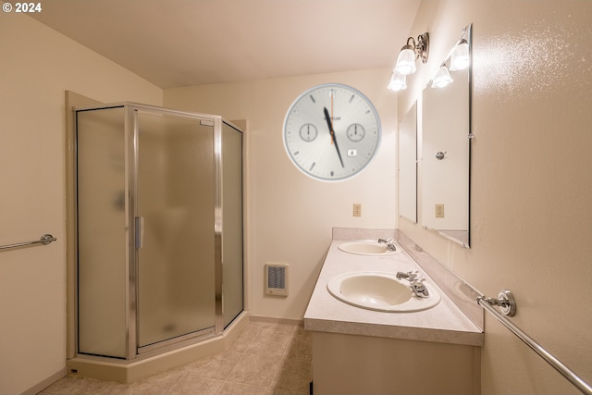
11.27
